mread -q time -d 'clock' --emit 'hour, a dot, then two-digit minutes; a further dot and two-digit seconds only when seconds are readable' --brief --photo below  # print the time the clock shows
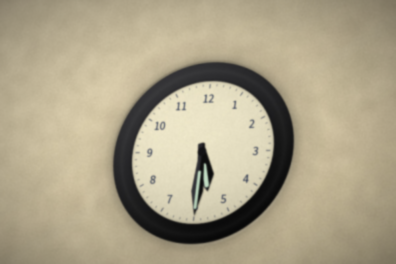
5.30
